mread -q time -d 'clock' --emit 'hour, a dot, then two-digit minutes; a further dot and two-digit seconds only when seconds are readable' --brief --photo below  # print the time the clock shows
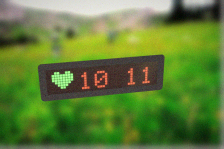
10.11
